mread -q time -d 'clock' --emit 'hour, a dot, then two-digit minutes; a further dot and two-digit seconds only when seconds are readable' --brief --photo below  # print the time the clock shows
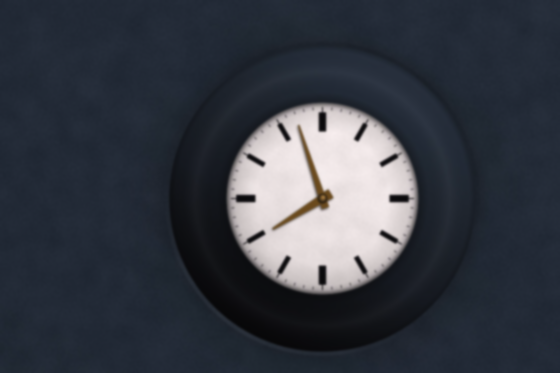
7.57
